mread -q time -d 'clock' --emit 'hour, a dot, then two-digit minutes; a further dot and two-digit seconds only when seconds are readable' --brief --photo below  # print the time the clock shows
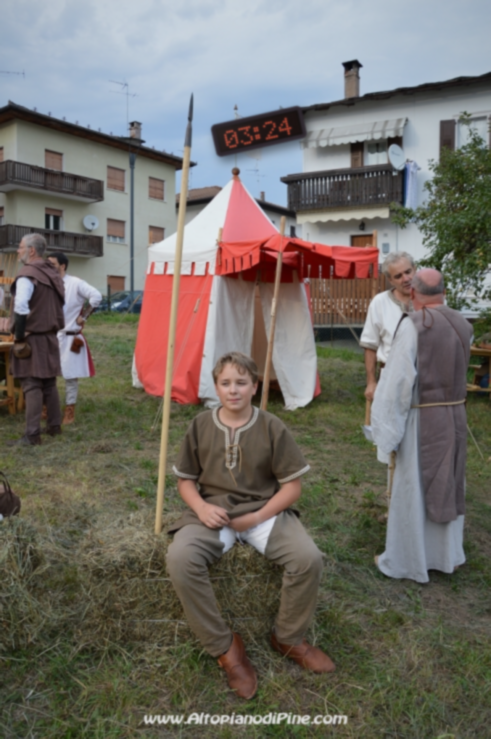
3.24
